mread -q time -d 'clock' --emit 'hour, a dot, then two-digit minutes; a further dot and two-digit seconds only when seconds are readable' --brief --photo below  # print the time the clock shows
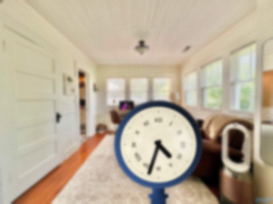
4.33
